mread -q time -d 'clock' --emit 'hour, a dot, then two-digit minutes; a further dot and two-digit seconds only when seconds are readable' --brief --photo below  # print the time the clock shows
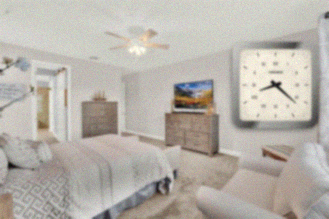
8.22
